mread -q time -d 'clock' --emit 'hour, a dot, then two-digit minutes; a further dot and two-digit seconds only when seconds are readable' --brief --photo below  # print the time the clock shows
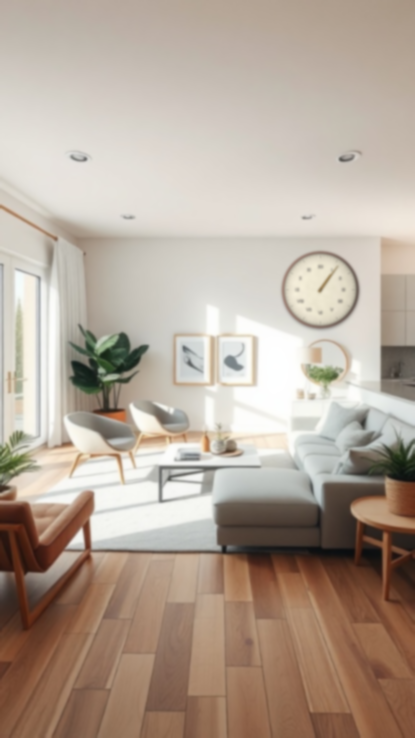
1.06
